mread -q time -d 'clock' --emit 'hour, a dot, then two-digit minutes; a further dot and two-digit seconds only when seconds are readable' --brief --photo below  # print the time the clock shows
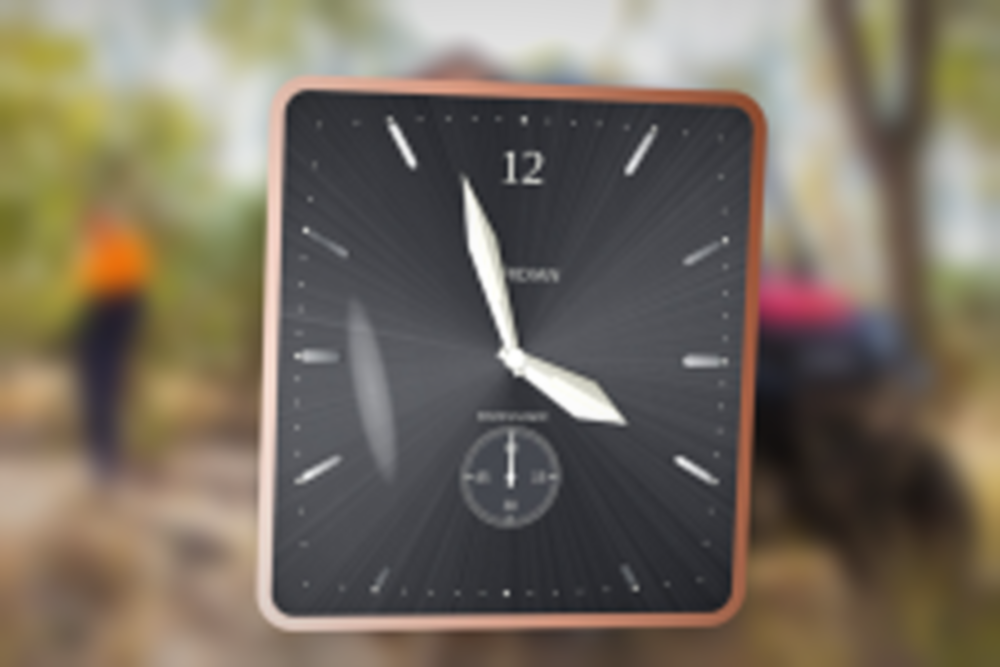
3.57
